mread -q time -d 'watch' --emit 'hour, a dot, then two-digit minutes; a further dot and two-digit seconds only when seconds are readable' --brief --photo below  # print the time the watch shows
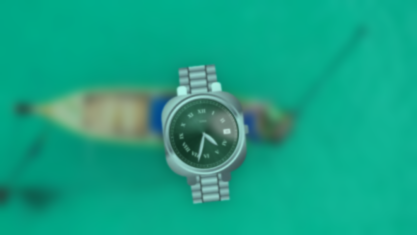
4.33
